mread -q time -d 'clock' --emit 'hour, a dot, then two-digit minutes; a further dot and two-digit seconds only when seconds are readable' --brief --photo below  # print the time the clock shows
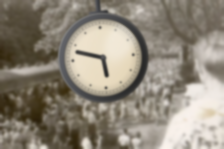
5.48
